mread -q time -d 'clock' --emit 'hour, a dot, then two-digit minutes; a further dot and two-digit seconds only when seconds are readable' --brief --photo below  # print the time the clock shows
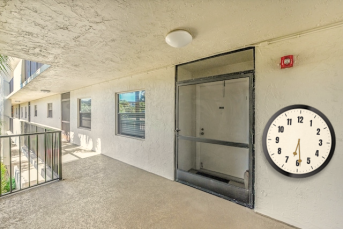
6.29
